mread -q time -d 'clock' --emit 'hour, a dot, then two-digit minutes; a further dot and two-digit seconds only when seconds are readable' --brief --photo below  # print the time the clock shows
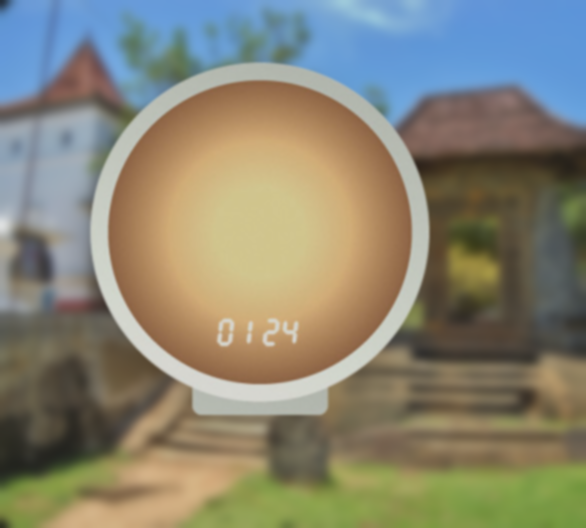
1.24
